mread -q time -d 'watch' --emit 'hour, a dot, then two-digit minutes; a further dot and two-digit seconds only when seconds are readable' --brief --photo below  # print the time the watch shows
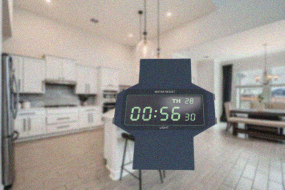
0.56.30
